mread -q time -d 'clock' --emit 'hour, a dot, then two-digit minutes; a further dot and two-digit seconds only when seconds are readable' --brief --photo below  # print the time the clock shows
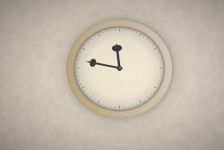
11.47
